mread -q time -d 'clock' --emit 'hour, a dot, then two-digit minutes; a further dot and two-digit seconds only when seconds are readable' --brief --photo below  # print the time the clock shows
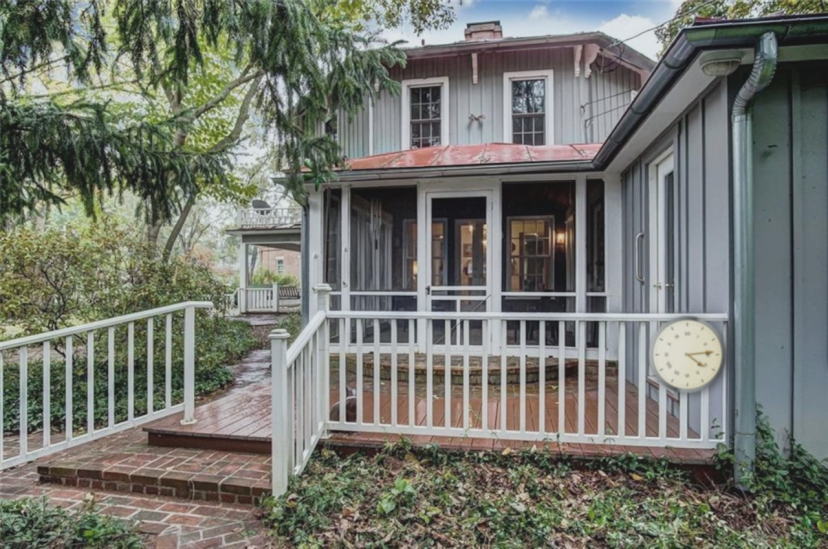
4.14
